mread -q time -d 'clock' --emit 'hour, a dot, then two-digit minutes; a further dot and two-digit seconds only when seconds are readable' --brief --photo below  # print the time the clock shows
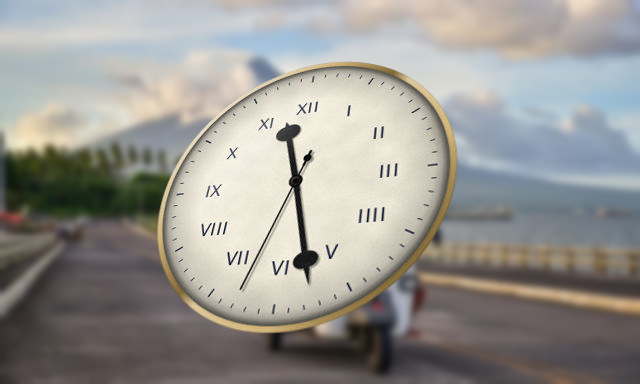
11.27.33
